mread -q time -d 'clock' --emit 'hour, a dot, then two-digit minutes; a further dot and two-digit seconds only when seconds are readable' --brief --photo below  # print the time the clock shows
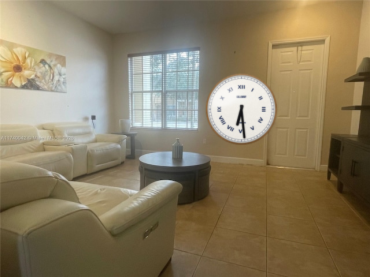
6.29
